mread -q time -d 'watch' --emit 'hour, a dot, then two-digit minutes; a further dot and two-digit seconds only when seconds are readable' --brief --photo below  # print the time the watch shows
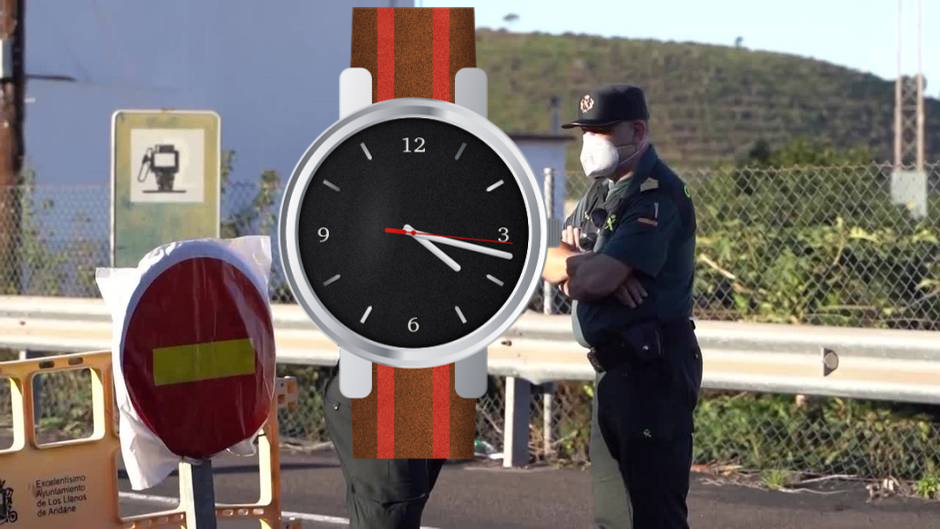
4.17.16
